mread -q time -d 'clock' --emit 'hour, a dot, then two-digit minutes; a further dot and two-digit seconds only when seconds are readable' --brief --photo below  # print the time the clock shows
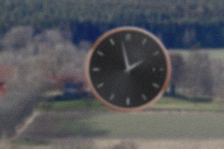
1.58
